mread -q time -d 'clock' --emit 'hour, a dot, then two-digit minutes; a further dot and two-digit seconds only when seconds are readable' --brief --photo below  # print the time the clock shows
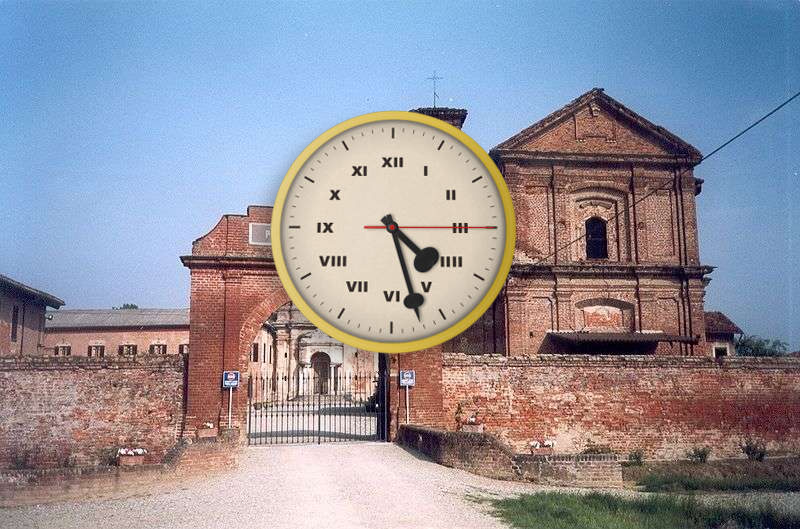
4.27.15
